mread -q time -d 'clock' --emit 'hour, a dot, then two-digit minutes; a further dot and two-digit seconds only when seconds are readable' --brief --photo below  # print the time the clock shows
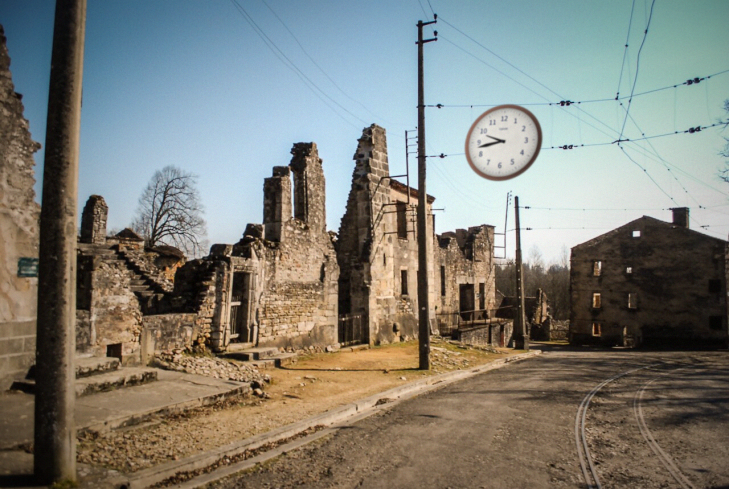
9.43
